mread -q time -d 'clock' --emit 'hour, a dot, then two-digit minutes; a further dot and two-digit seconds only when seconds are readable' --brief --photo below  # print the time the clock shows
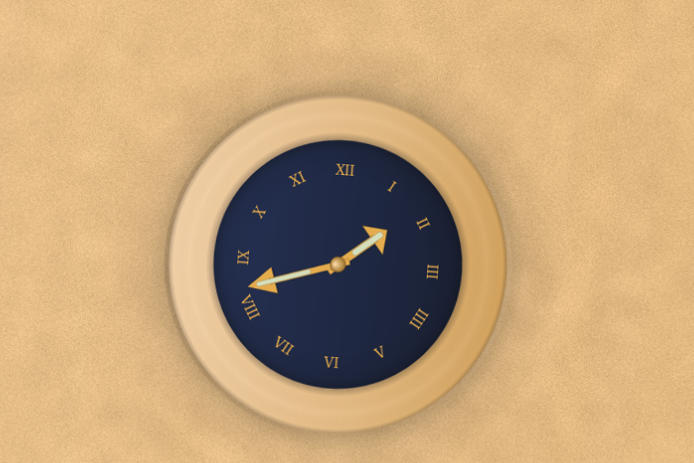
1.42
